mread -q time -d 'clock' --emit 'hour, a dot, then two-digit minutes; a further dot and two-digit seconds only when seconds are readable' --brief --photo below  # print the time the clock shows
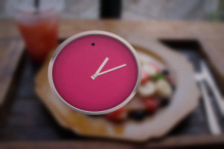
1.12
